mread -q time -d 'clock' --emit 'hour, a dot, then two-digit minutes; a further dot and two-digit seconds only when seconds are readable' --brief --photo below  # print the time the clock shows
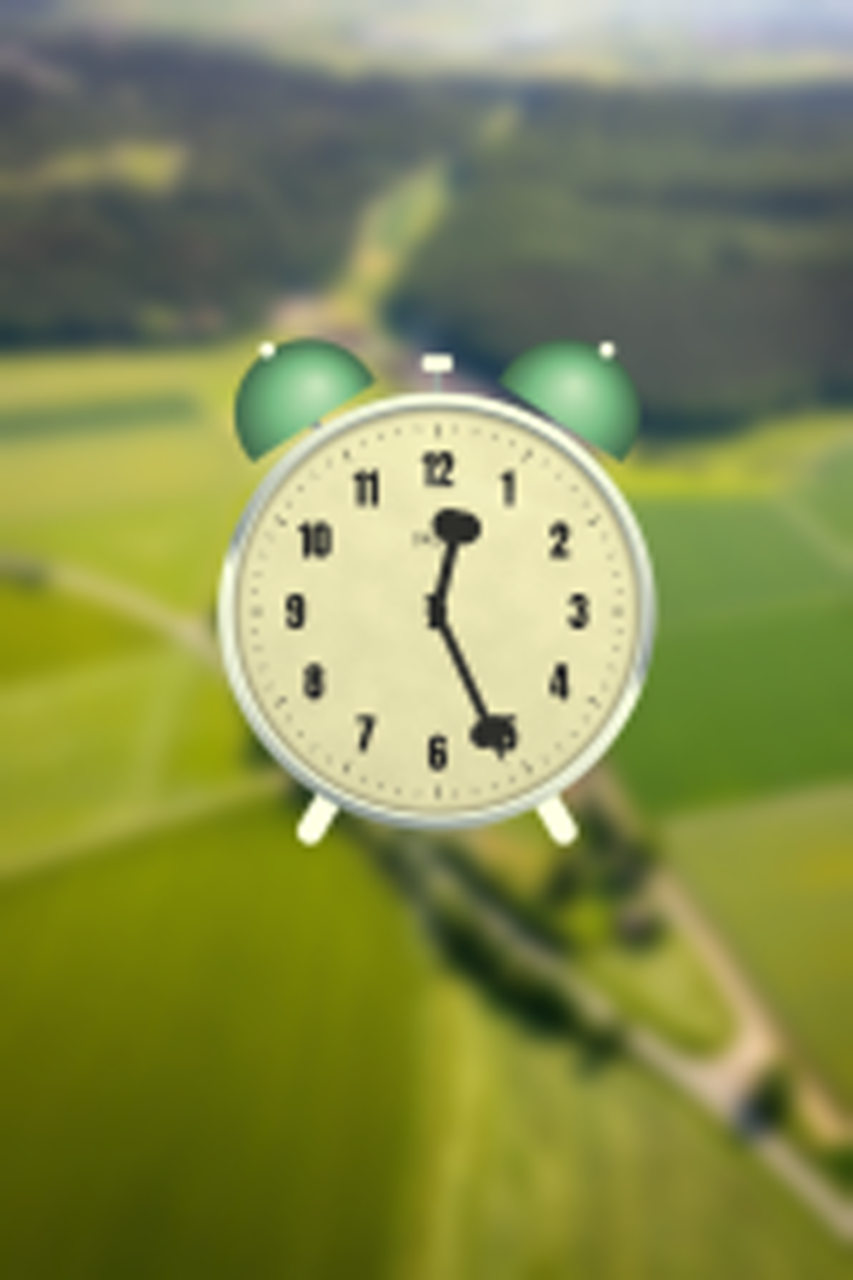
12.26
